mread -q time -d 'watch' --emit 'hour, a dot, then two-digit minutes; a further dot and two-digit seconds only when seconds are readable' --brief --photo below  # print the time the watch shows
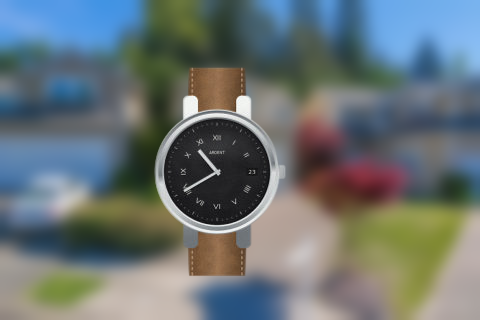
10.40
